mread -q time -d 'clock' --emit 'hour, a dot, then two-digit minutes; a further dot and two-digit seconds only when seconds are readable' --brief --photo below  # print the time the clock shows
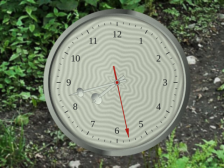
7.42.28
